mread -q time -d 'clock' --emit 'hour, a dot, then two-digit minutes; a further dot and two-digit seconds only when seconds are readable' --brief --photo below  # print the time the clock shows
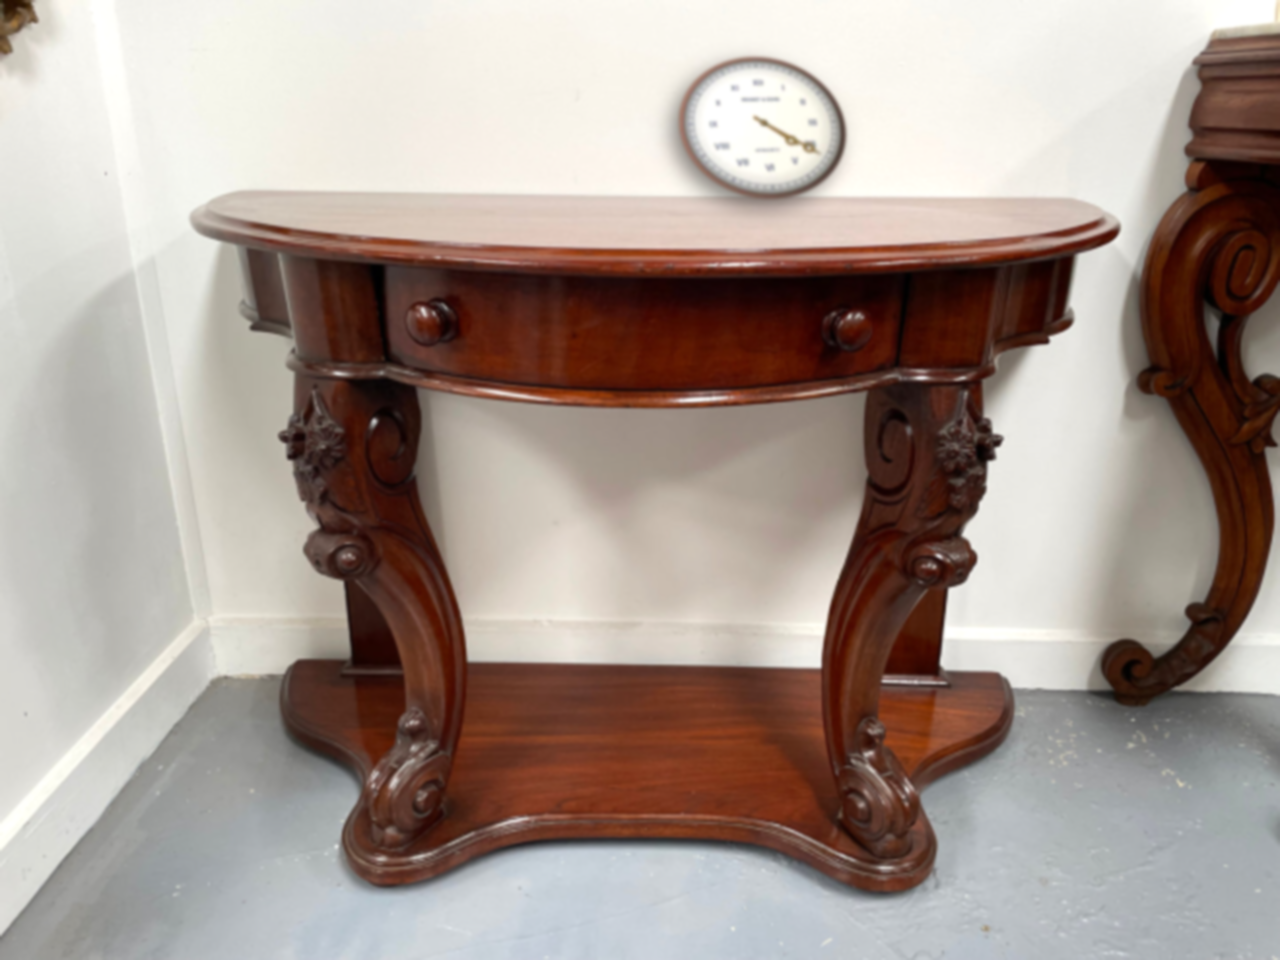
4.21
